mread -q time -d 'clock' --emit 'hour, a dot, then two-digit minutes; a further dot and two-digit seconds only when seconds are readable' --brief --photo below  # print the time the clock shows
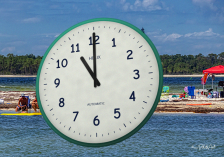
11.00
